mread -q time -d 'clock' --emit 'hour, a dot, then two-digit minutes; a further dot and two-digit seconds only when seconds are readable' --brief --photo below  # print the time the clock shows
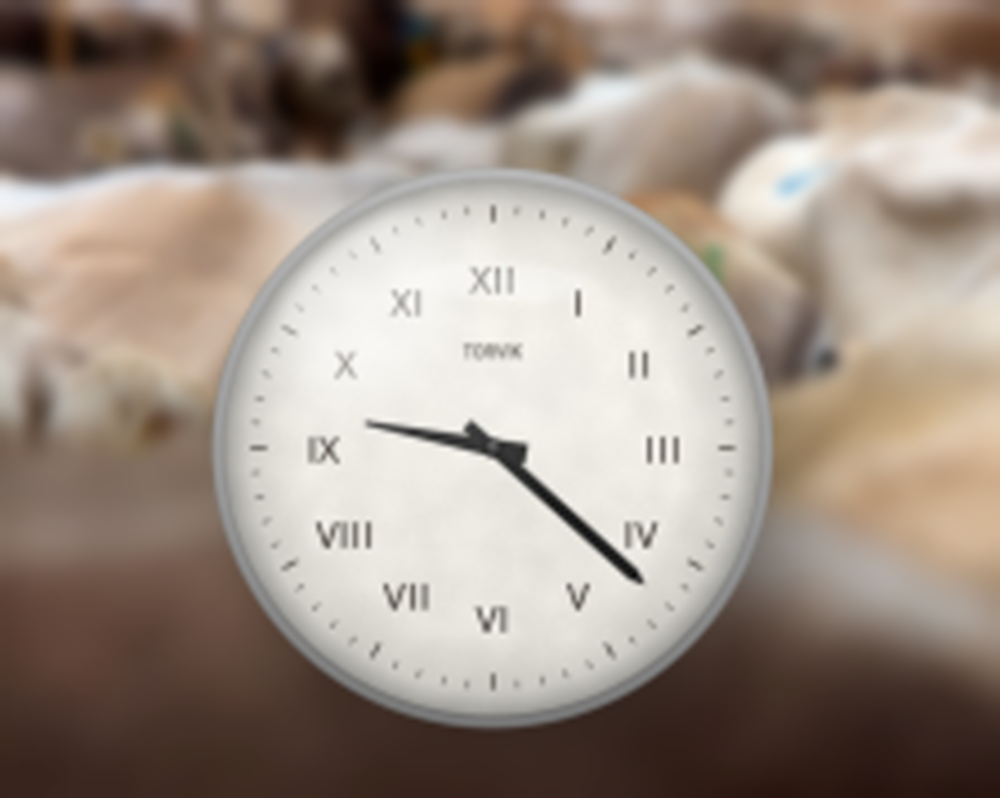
9.22
